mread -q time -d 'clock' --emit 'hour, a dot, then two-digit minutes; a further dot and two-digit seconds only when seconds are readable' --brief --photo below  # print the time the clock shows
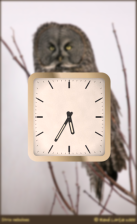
5.35
